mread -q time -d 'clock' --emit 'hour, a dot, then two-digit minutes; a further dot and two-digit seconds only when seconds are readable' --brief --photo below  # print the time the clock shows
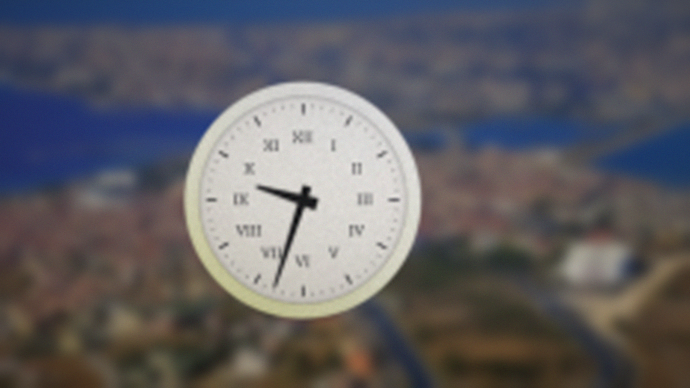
9.33
